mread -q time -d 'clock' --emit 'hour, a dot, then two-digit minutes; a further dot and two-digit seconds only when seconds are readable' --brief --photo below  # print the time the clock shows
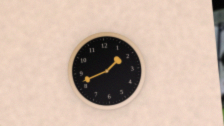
1.42
